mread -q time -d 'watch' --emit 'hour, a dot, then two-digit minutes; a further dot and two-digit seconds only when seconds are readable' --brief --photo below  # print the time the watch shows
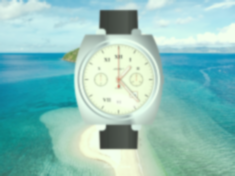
1.23
